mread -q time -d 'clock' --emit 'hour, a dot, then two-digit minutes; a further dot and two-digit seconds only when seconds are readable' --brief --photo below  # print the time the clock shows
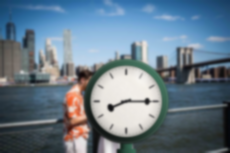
8.15
